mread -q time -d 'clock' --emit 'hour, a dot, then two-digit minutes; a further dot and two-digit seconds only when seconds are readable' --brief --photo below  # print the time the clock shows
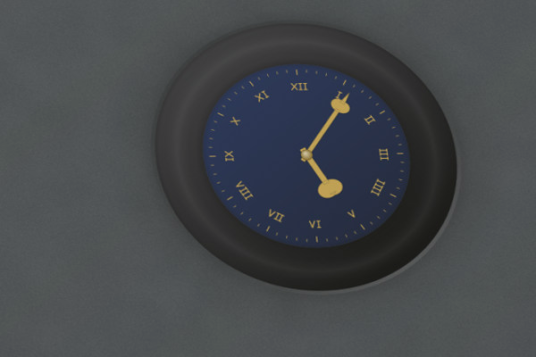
5.06
